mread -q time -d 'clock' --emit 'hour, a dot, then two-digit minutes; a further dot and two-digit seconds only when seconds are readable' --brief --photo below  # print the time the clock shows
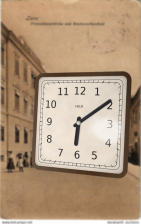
6.09
